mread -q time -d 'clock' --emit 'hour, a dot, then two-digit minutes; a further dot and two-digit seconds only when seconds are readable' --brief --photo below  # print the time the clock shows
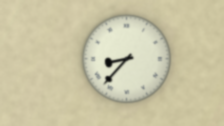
8.37
